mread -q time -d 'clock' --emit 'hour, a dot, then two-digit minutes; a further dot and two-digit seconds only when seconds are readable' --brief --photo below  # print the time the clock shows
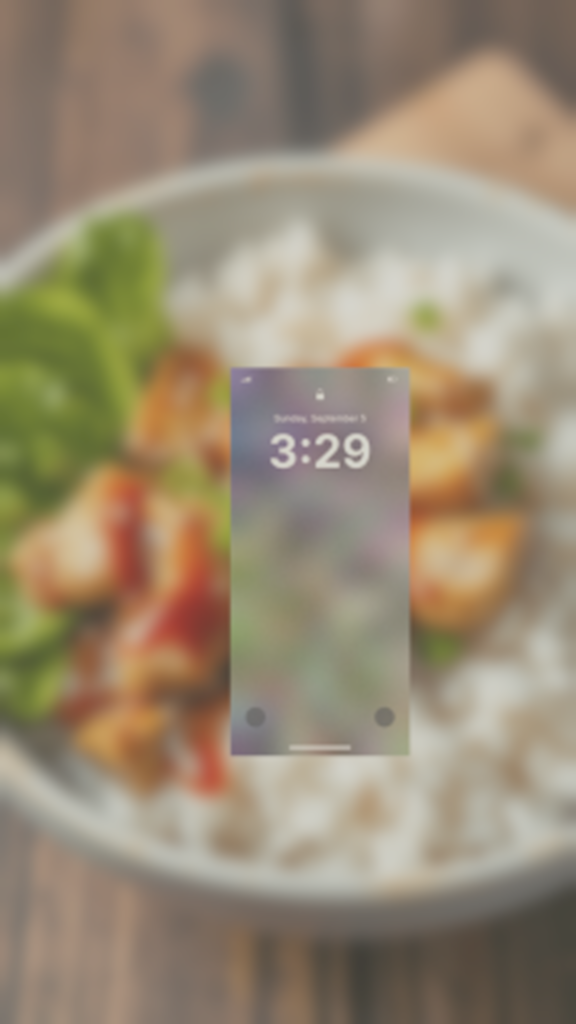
3.29
